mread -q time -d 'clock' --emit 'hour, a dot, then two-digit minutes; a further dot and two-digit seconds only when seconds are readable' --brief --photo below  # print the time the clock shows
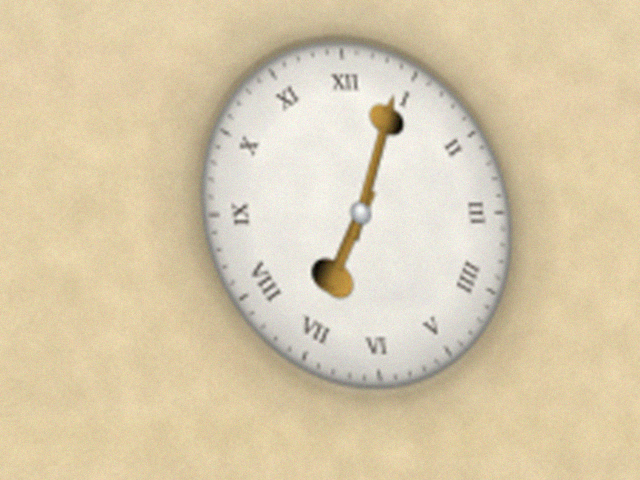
7.04
